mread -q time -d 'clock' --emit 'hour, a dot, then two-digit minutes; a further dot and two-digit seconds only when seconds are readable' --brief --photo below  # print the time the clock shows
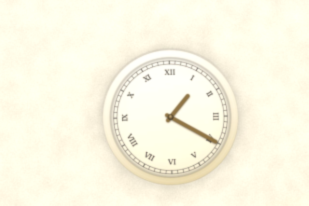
1.20
